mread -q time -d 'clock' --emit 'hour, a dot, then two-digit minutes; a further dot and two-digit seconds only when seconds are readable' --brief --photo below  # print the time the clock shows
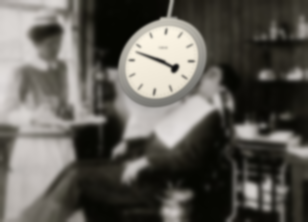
3.48
